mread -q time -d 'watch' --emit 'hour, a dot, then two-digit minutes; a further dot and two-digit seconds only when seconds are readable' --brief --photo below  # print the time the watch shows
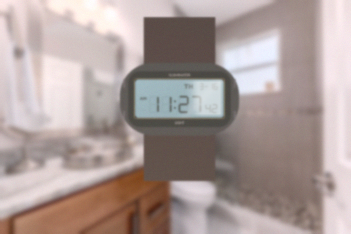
11.27
